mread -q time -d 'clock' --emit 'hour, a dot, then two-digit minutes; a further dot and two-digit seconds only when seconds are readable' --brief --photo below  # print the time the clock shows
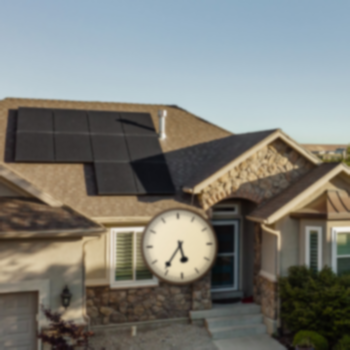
5.36
